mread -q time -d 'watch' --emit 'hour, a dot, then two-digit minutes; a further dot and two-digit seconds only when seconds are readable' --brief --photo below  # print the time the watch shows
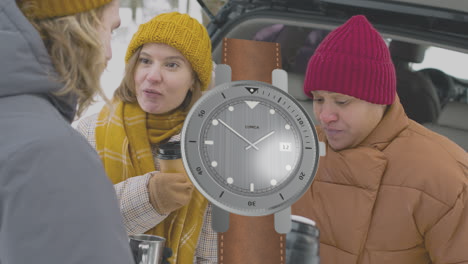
1.51
